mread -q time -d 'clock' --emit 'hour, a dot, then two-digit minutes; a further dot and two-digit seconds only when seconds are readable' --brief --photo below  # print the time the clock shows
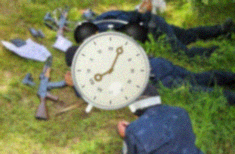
8.04
